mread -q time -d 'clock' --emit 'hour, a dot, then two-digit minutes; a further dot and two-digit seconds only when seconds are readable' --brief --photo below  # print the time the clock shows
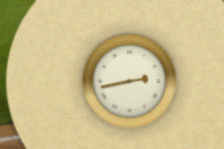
2.43
